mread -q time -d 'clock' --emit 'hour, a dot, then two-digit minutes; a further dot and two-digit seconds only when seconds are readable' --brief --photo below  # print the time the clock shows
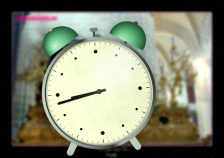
8.43
